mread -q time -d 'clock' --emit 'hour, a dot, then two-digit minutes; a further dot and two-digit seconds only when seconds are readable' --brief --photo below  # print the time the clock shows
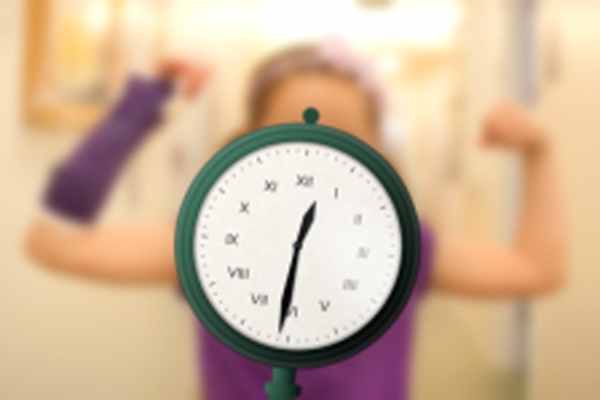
12.31
